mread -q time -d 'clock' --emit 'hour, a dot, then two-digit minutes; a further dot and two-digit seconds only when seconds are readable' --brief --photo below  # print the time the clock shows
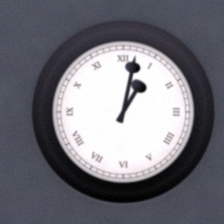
1.02
